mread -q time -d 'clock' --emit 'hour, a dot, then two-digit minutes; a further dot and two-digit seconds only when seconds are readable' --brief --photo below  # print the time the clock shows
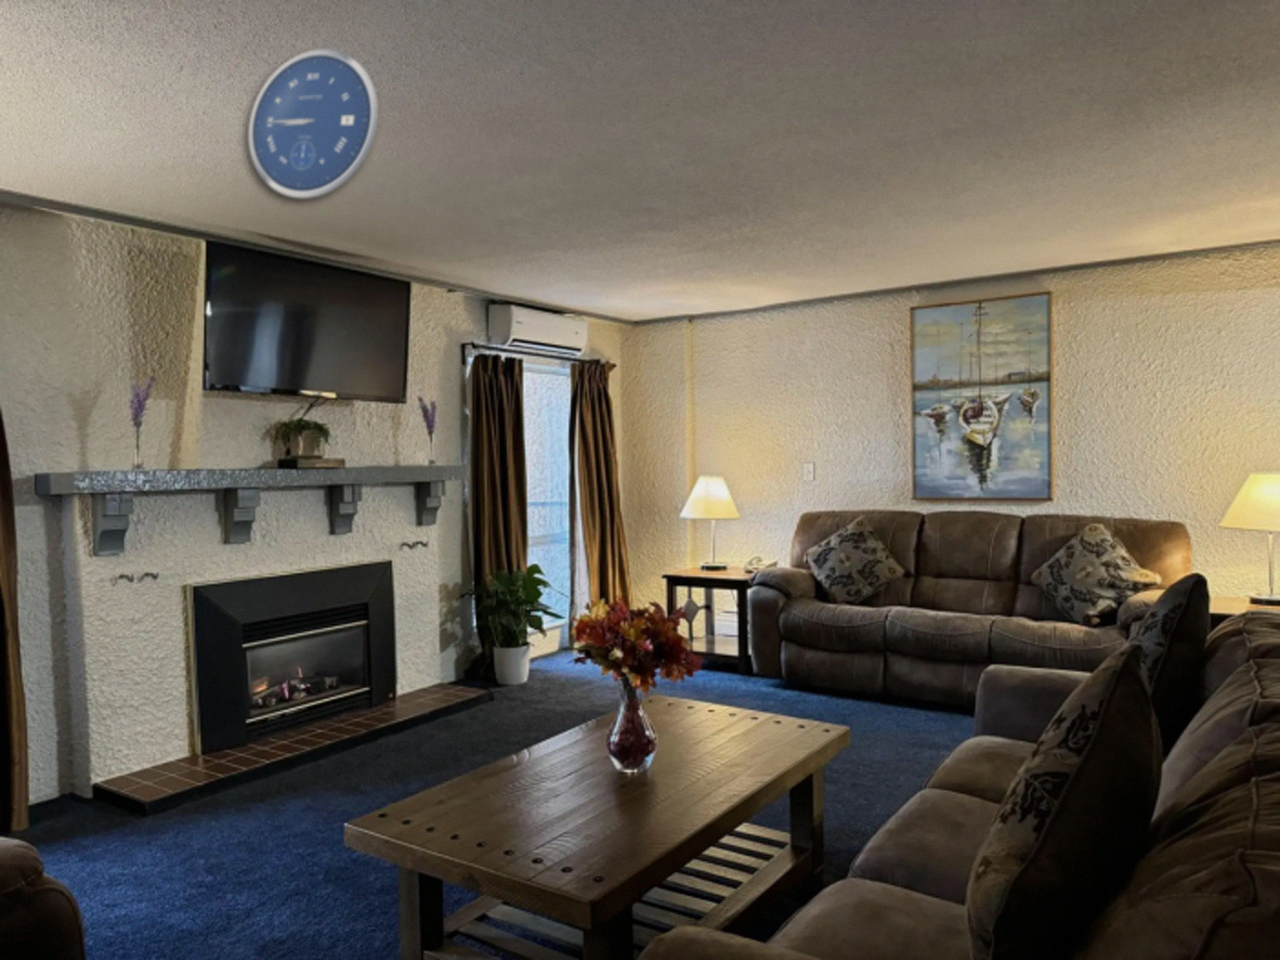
8.45
